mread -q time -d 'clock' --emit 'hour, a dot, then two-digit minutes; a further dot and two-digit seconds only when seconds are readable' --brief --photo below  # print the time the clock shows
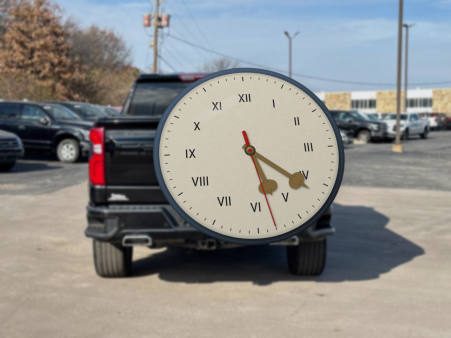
5.21.28
